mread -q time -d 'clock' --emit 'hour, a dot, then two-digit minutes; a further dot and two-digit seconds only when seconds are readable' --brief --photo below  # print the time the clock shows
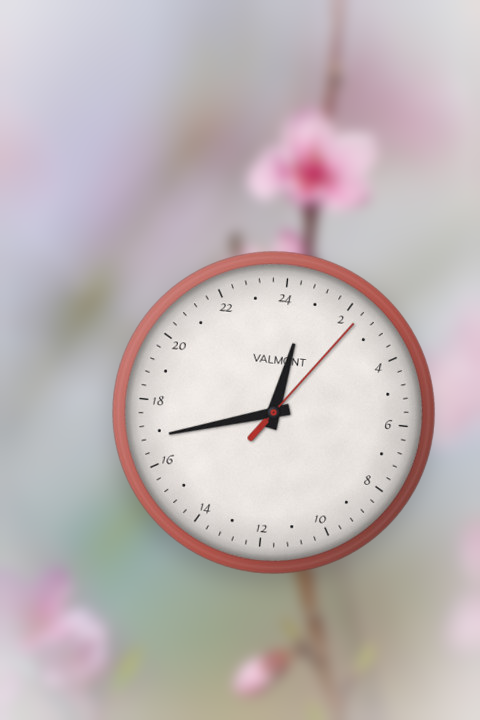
0.42.06
